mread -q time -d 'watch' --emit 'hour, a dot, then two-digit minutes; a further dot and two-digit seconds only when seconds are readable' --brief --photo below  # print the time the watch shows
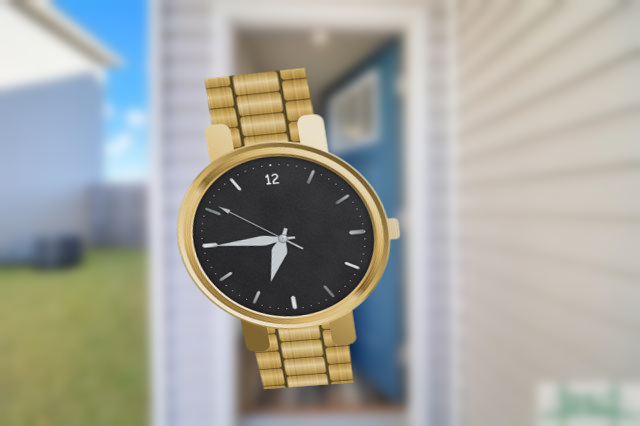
6.44.51
